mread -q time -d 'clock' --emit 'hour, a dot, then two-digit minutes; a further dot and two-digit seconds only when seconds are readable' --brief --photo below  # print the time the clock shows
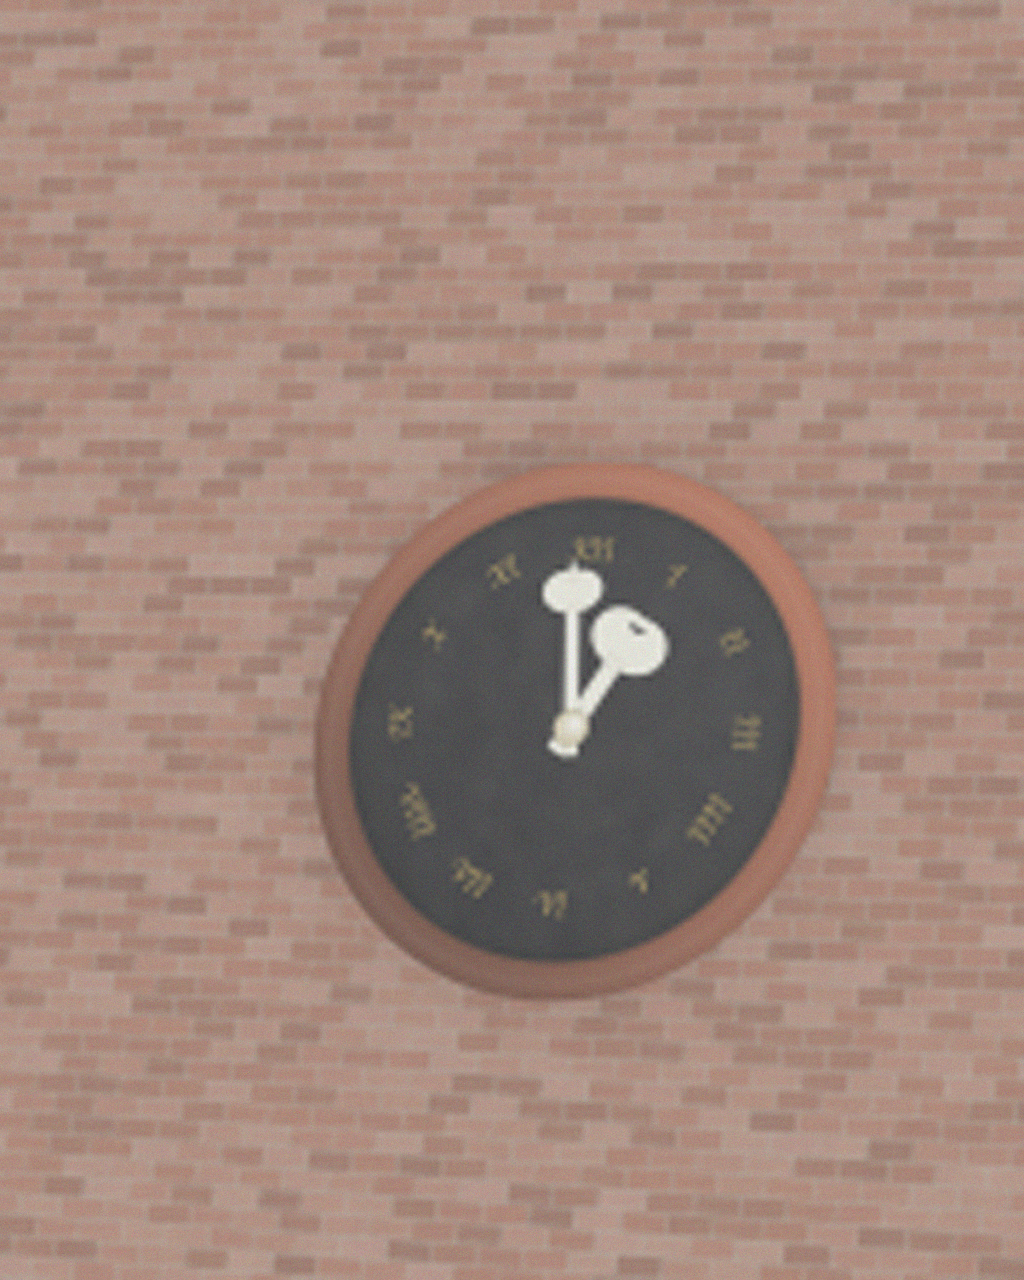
12.59
